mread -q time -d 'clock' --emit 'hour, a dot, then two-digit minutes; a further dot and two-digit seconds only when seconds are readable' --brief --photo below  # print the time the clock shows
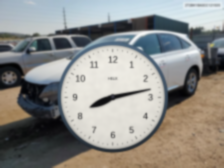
8.13
